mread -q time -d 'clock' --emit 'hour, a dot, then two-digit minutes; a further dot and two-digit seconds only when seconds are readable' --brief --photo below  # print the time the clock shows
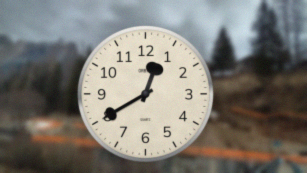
12.40
